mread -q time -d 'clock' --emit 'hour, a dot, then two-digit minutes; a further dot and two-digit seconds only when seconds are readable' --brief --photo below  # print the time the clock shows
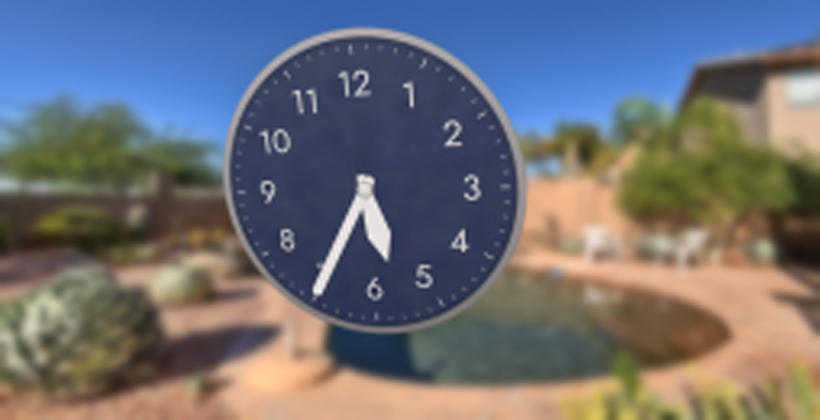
5.35
